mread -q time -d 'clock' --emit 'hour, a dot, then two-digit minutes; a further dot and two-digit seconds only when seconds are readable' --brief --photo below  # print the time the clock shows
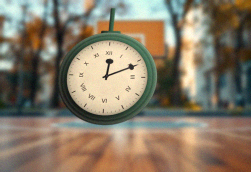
12.11
